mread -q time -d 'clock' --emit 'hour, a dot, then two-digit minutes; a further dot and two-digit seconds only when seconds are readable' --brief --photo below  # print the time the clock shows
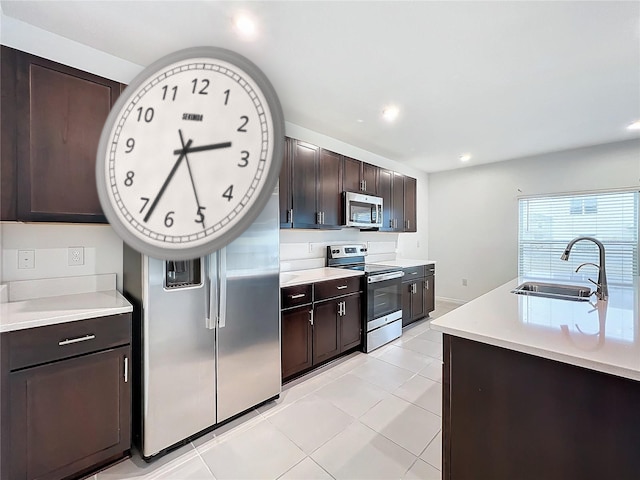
2.33.25
